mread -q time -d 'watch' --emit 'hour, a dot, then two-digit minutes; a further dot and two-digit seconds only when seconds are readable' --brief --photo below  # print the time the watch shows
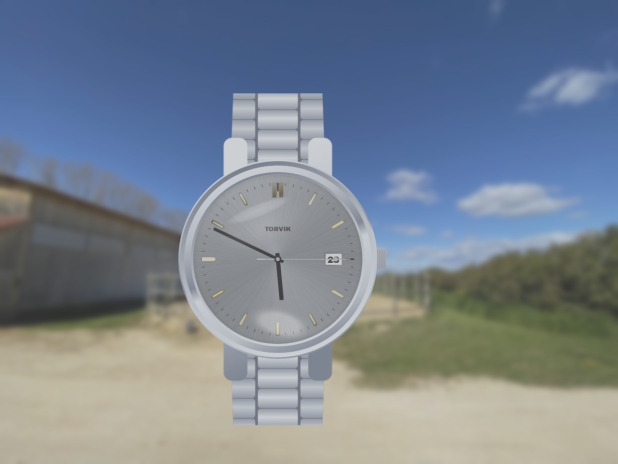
5.49.15
